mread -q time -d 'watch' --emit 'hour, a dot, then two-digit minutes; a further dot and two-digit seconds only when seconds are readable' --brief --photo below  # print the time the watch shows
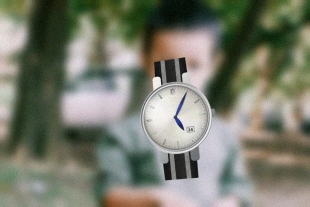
5.05
